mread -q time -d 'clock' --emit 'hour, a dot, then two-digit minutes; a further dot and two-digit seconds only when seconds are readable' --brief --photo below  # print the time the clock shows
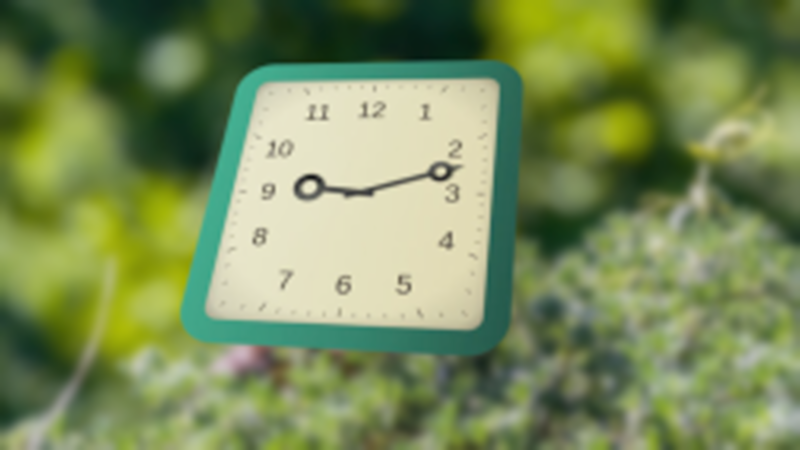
9.12
